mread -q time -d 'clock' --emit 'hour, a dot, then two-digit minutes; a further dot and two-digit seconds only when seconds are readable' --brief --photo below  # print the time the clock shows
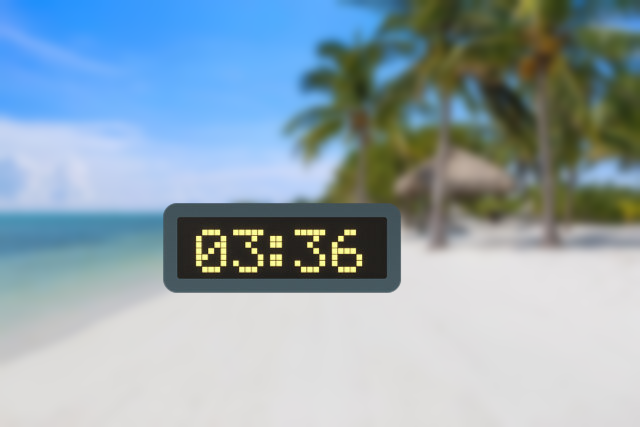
3.36
